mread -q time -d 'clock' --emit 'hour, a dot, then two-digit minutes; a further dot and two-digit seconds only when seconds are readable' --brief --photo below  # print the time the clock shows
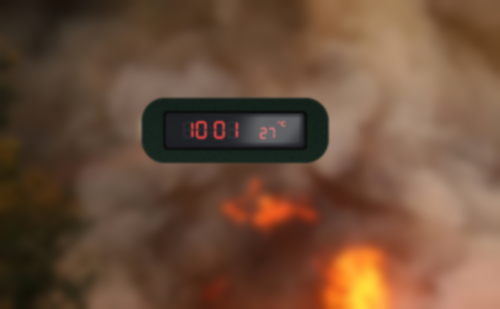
10.01
